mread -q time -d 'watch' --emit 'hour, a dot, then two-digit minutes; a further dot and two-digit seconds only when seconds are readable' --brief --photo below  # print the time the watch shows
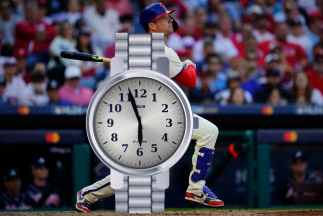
5.57
